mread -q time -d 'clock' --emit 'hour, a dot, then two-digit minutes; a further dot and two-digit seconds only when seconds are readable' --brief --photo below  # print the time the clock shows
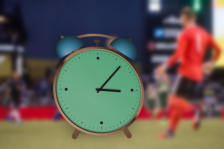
3.07
